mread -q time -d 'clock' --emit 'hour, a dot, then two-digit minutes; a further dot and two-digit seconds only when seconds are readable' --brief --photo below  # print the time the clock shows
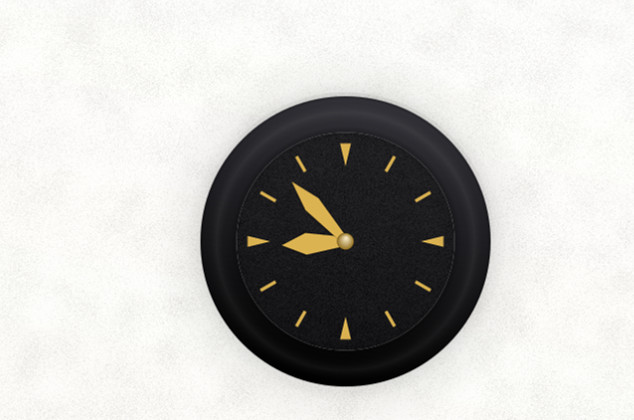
8.53
